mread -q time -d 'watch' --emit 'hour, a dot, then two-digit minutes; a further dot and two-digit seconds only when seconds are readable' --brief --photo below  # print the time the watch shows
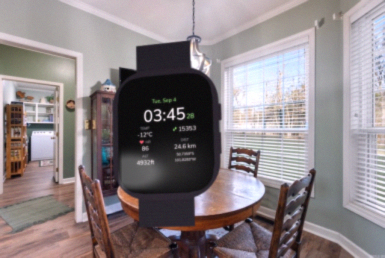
3.45
